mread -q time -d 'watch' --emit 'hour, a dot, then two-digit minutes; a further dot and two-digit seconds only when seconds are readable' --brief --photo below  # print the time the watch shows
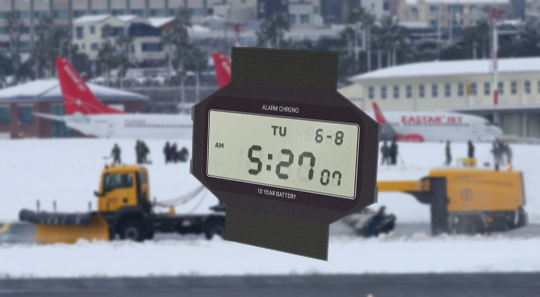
5.27.07
